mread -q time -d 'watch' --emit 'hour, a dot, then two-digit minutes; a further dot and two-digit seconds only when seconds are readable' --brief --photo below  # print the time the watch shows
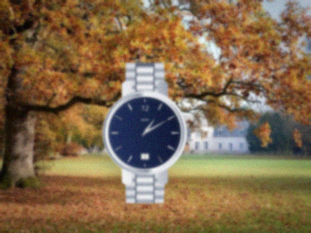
1.10
